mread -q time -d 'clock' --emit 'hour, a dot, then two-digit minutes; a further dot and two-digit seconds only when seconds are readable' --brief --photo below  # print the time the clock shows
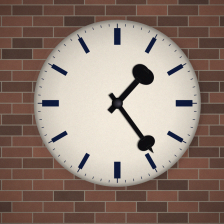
1.24
